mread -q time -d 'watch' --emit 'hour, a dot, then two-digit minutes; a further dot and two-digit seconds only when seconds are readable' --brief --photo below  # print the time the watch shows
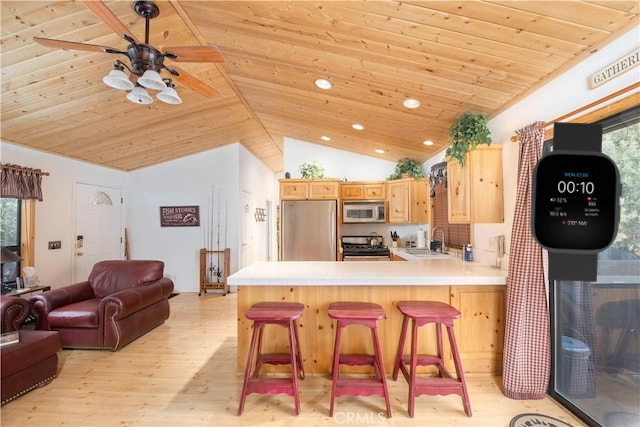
0.10
